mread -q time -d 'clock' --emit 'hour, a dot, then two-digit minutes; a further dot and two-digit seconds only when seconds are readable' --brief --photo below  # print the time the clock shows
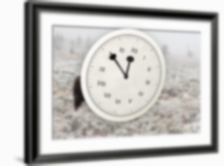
11.51
